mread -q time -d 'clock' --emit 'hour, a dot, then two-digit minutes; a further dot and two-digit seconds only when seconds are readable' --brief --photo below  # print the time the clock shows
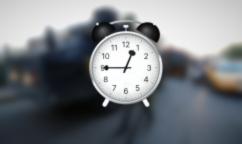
12.45
